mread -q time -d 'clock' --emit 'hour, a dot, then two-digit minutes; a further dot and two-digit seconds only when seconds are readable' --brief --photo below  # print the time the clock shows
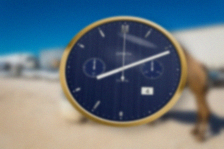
8.11
